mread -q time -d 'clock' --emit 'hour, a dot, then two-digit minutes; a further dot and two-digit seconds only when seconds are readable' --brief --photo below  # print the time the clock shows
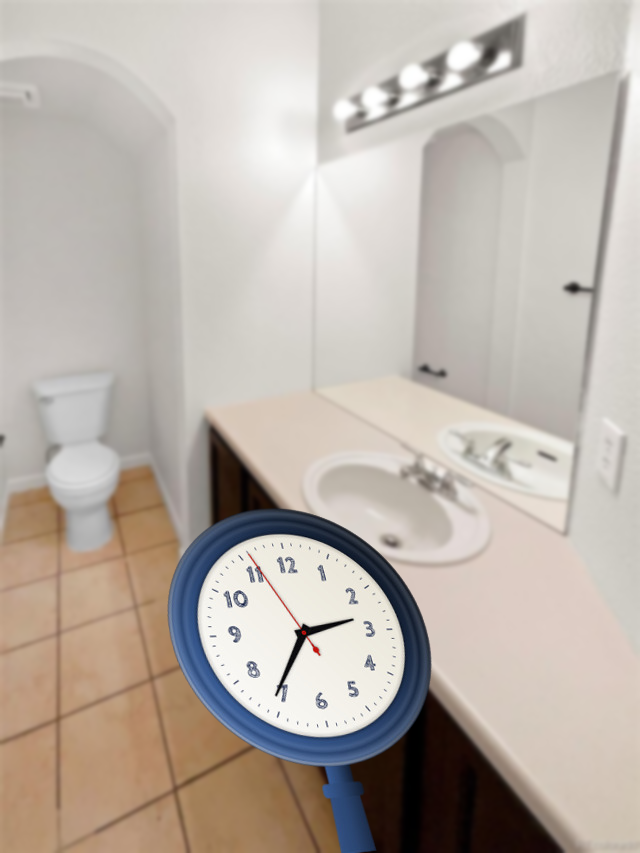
2.35.56
